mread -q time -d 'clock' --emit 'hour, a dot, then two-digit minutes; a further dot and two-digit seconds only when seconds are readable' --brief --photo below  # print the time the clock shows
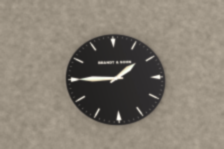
1.45
